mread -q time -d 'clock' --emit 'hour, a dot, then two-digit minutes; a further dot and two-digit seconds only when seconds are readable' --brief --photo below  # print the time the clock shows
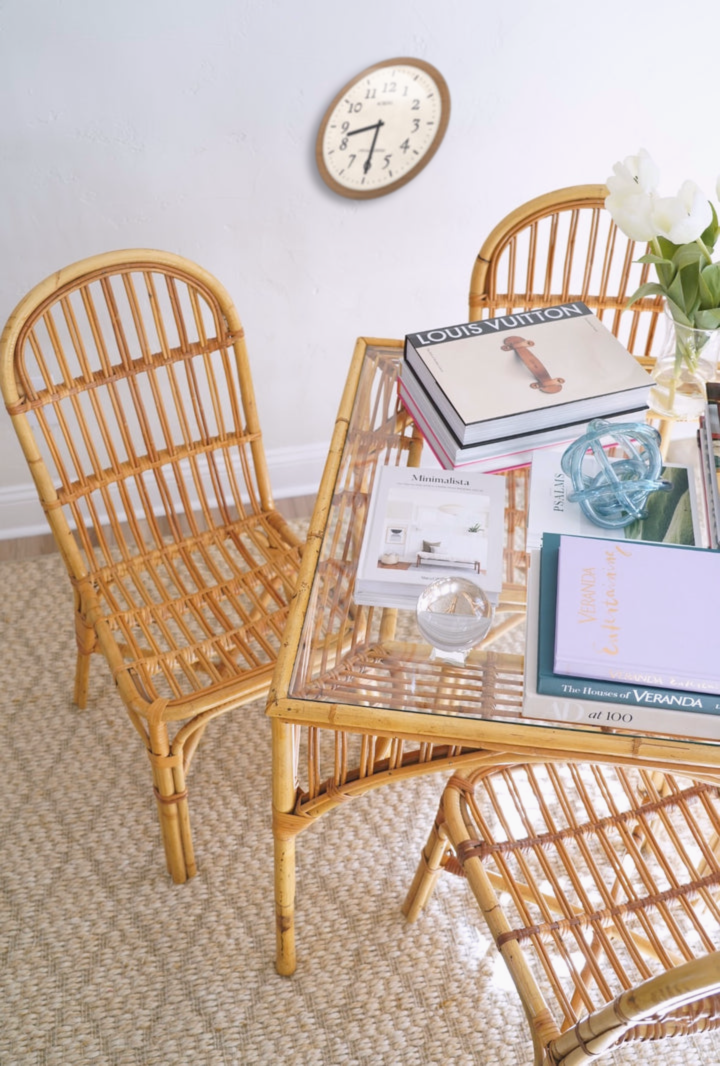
8.30
